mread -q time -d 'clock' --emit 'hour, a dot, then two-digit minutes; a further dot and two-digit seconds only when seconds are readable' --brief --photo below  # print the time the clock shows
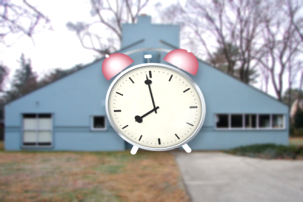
7.59
